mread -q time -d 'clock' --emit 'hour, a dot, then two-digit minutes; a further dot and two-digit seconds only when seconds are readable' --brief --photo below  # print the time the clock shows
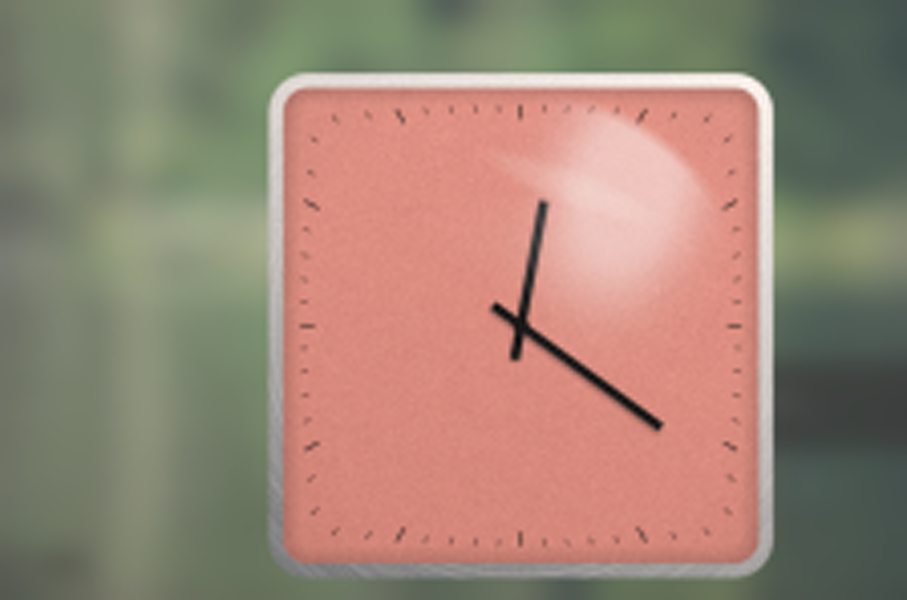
12.21
